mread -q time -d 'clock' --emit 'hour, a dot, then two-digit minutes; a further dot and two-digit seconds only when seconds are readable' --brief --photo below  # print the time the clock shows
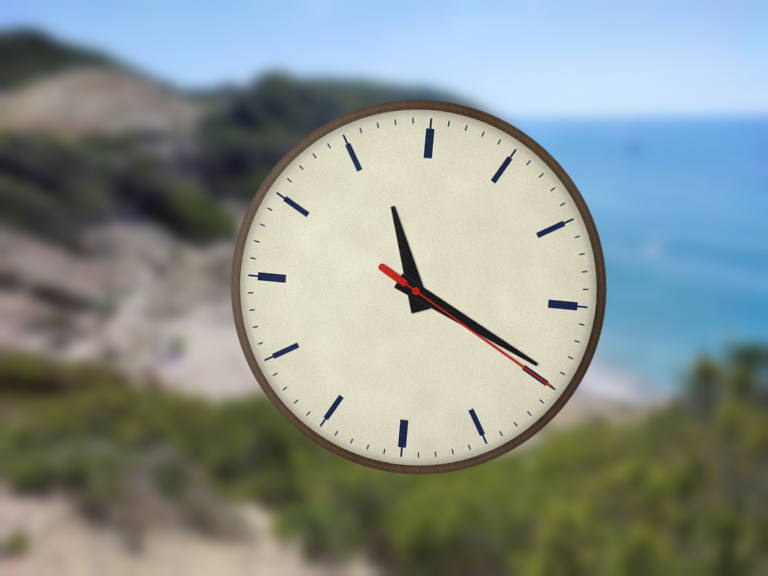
11.19.20
